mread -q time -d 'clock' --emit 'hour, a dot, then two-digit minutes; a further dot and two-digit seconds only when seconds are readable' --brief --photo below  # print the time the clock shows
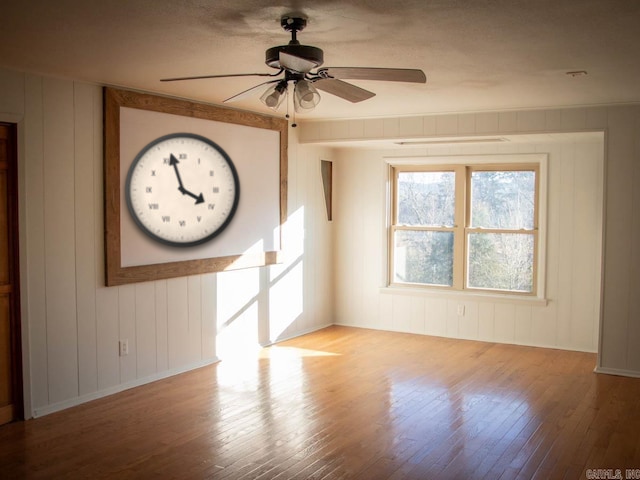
3.57
